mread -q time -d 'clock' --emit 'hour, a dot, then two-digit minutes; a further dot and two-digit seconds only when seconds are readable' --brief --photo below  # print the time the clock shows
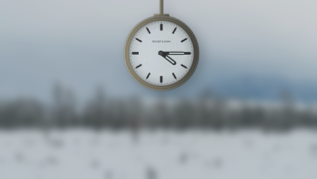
4.15
